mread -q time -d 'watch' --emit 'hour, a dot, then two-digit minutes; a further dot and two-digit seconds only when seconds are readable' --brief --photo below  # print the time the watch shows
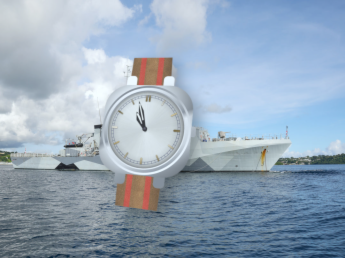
10.57
